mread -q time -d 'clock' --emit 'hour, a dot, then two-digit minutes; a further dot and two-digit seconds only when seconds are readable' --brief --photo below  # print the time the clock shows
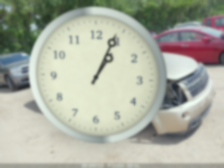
1.04
